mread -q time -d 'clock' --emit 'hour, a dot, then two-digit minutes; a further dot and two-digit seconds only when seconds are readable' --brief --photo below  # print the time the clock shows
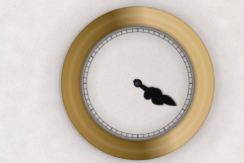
4.20
